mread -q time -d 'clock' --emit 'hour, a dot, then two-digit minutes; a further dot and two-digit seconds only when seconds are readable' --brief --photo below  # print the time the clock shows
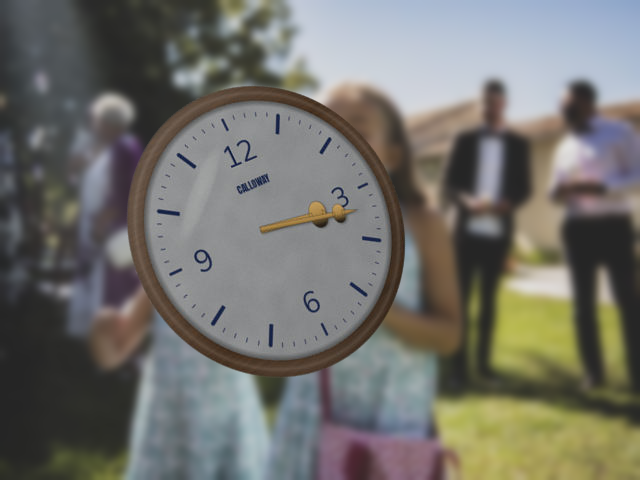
3.17
